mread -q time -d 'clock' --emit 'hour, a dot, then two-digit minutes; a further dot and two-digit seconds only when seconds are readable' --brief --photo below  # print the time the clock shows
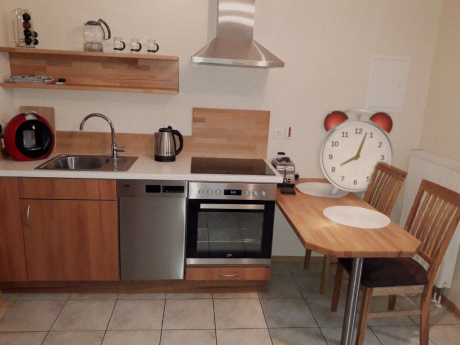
8.03
